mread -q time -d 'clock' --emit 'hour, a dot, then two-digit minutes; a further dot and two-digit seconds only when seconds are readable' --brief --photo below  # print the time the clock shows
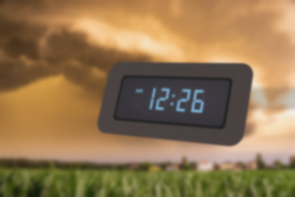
12.26
